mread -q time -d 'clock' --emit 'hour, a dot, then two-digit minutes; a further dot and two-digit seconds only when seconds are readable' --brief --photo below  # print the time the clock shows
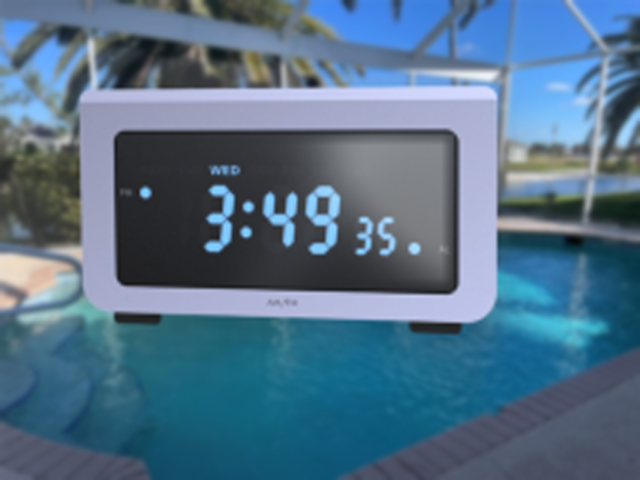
3.49.35
